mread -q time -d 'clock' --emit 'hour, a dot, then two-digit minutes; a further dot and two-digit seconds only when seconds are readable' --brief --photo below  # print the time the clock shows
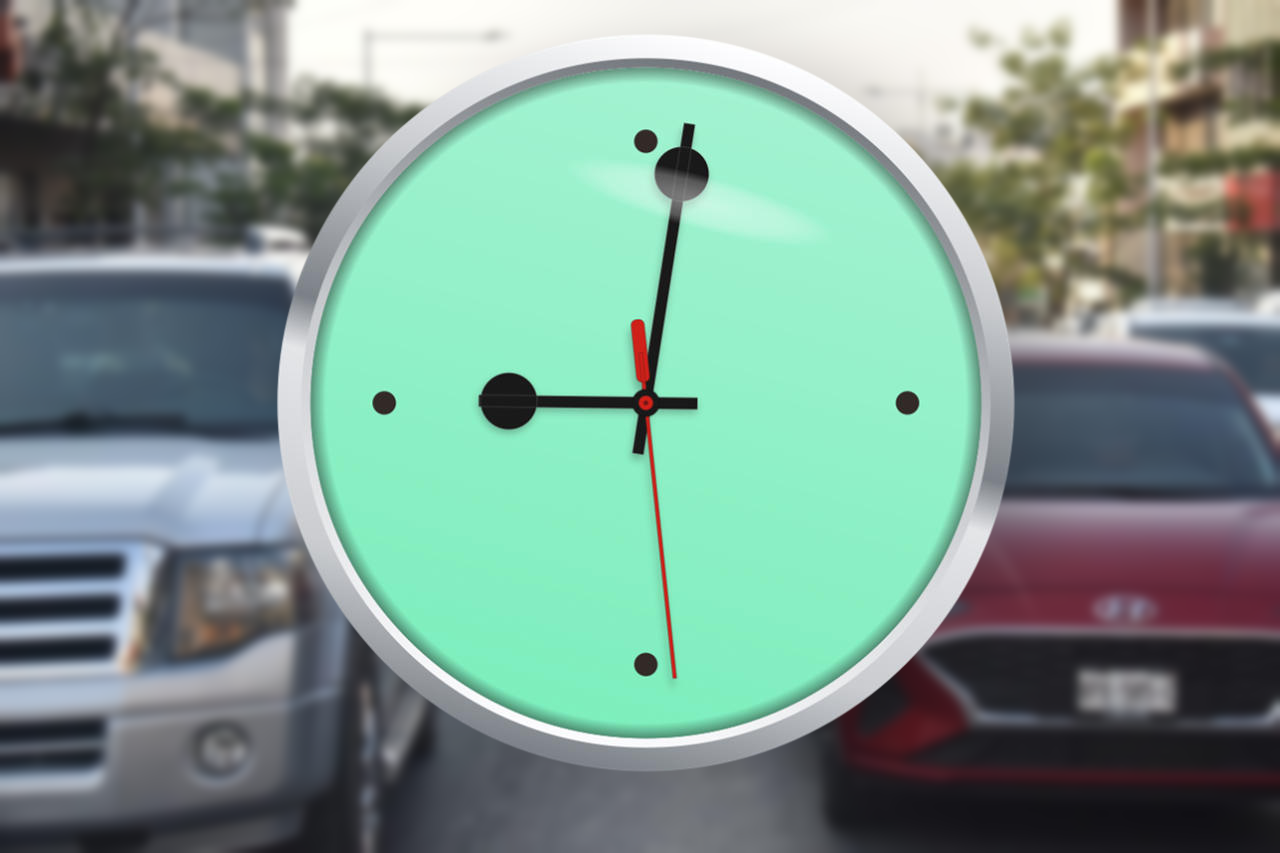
9.01.29
